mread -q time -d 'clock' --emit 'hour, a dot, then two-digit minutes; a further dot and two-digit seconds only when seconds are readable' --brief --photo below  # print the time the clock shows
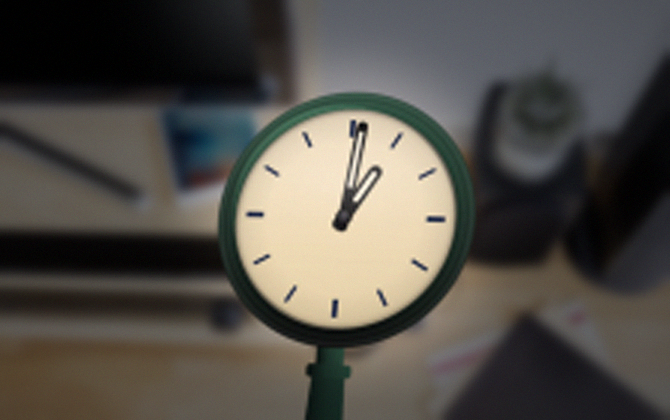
1.01
